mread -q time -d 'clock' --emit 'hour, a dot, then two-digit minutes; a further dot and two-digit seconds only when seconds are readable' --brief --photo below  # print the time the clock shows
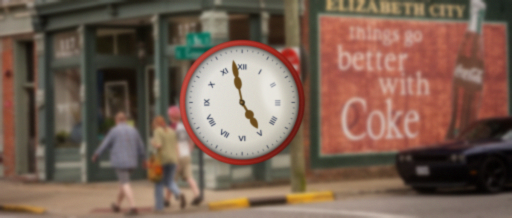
4.58
